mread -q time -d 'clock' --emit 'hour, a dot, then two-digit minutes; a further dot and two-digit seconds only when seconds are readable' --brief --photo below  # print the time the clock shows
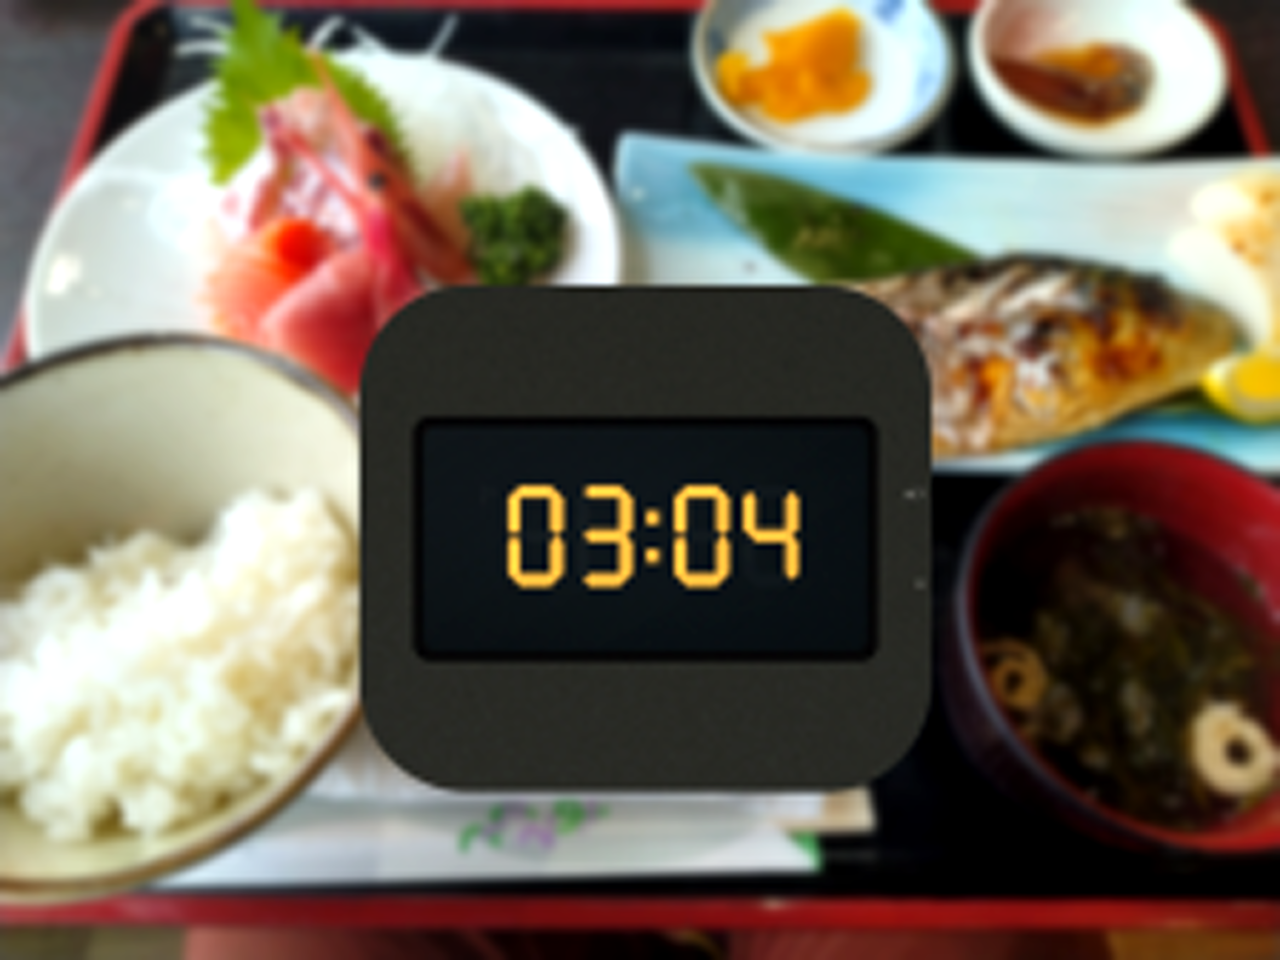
3.04
